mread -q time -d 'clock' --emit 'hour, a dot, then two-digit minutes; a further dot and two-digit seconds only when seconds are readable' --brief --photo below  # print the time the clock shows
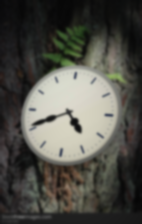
4.41
